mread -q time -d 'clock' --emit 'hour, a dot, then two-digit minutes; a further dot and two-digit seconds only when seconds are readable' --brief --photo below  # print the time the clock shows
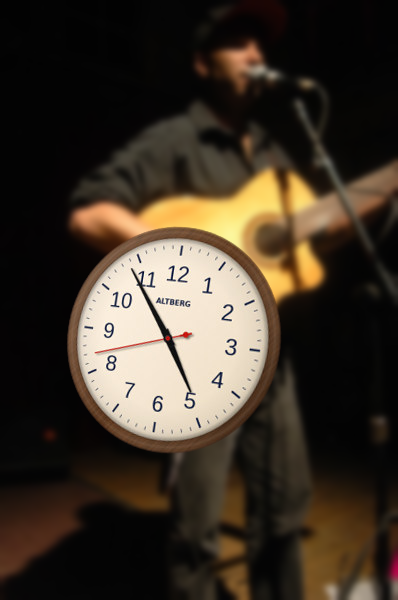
4.53.42
